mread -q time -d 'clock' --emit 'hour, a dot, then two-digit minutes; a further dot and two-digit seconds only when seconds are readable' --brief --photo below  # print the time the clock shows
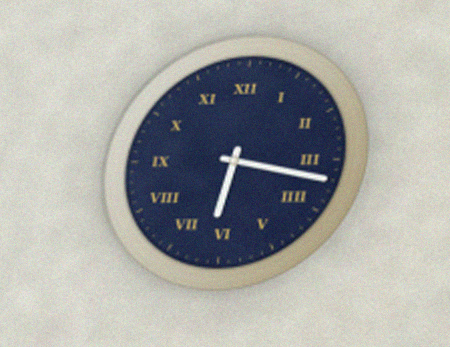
6.17
